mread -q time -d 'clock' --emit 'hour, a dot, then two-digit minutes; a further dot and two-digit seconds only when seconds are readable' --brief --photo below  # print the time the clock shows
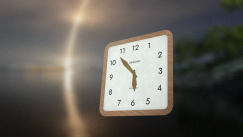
5.53
